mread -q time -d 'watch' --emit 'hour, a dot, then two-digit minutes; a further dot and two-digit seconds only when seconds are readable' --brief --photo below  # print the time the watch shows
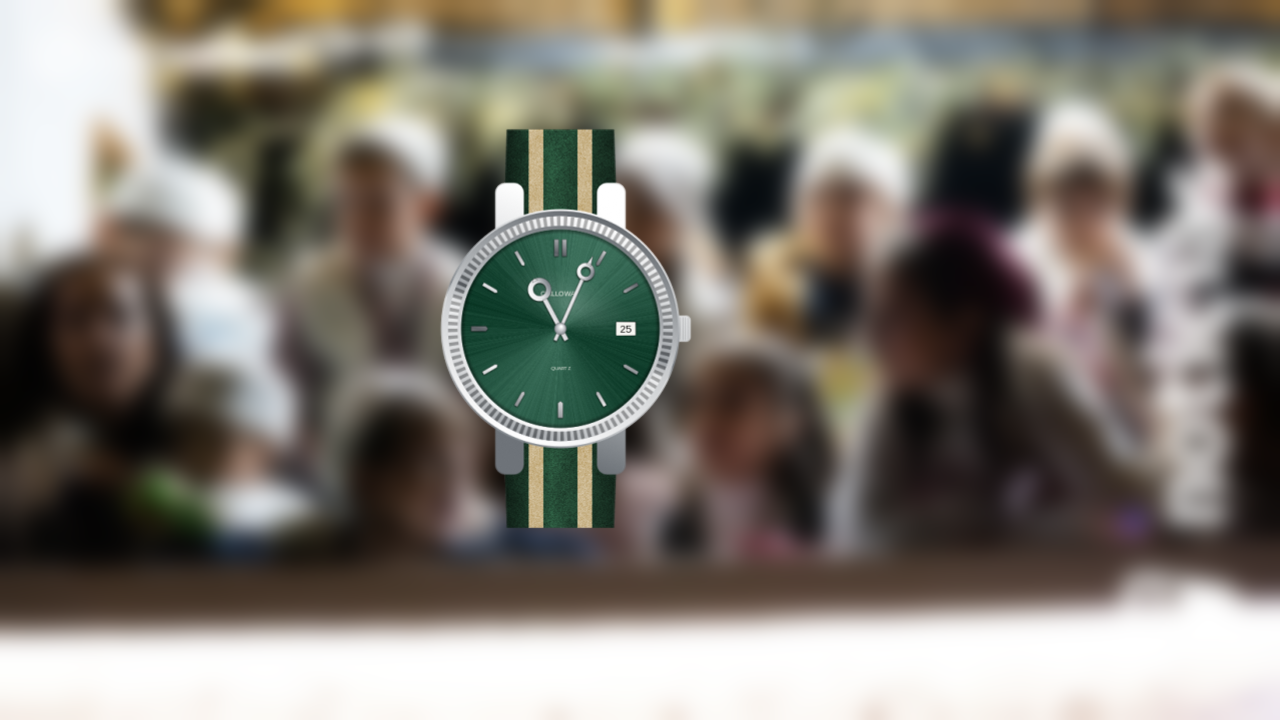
11.04
